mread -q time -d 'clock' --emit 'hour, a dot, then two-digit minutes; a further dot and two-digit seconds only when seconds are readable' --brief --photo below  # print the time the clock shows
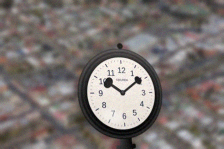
10.09
